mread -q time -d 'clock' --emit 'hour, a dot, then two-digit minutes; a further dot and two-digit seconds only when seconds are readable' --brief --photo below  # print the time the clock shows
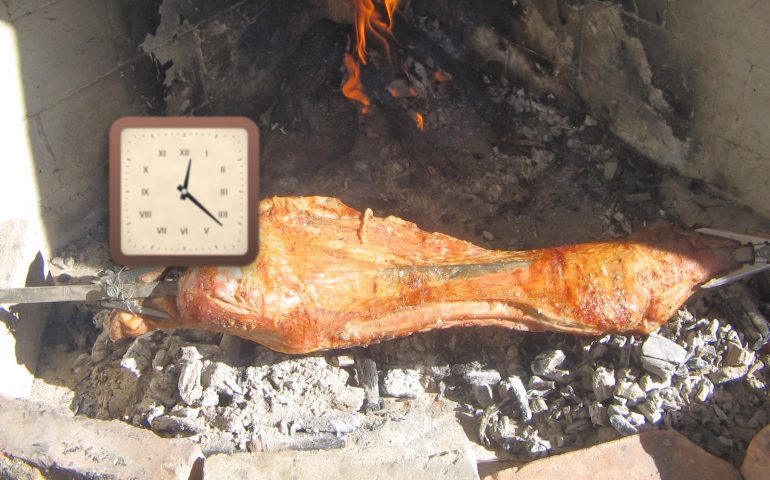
12.22
